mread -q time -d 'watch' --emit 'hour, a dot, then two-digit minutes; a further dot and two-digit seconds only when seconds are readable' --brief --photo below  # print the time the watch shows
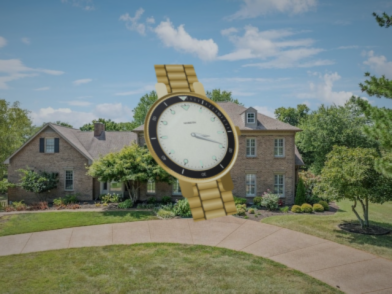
3.19
